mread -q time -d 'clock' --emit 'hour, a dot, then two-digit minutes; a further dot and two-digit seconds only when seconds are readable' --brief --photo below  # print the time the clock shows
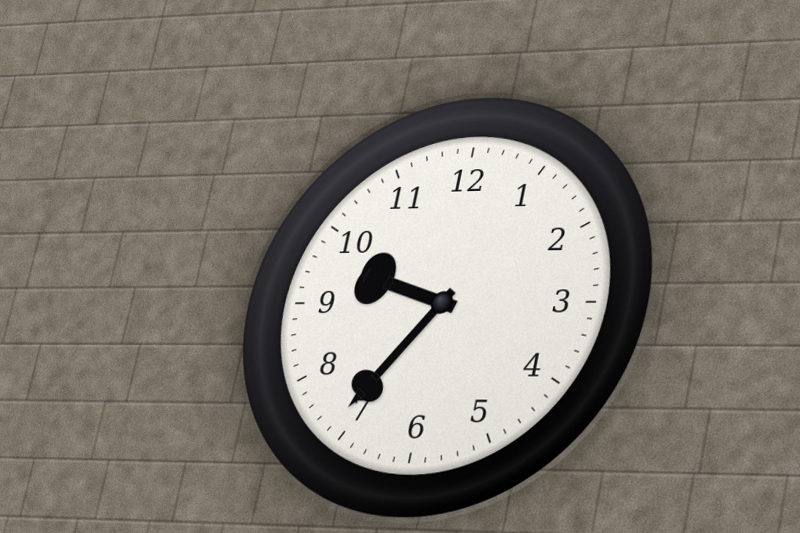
9.36
